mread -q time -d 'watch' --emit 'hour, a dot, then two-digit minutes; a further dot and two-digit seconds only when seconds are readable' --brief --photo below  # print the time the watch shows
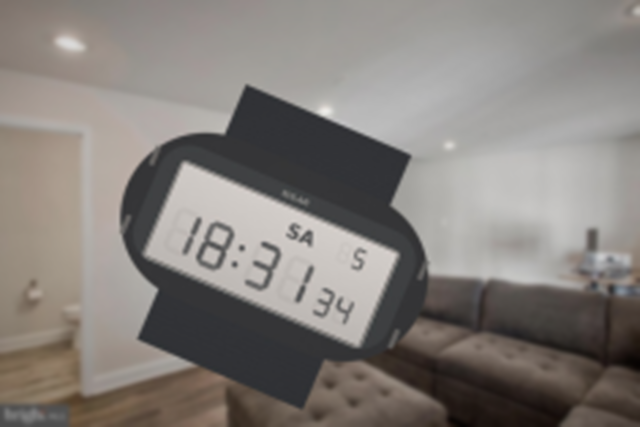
18.31.34
